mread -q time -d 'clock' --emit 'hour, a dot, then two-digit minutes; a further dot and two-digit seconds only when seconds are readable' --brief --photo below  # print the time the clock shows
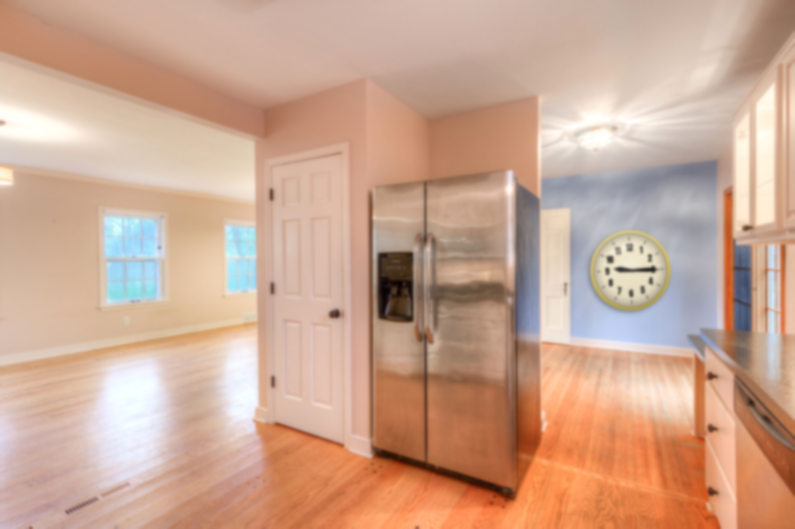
9.15
